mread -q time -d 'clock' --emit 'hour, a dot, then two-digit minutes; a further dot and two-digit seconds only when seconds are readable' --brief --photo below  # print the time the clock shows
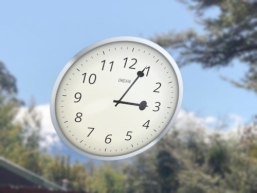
3.04
